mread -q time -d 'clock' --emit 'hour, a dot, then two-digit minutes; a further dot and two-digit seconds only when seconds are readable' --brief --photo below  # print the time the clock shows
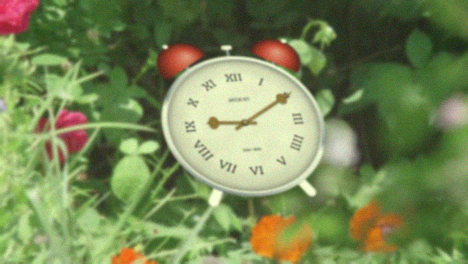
9.10
